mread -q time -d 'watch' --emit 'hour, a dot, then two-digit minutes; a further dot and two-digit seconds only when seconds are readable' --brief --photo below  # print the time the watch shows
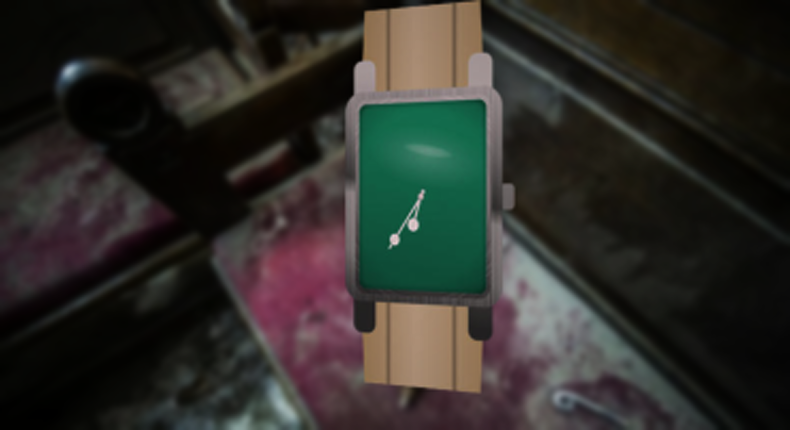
6.36
